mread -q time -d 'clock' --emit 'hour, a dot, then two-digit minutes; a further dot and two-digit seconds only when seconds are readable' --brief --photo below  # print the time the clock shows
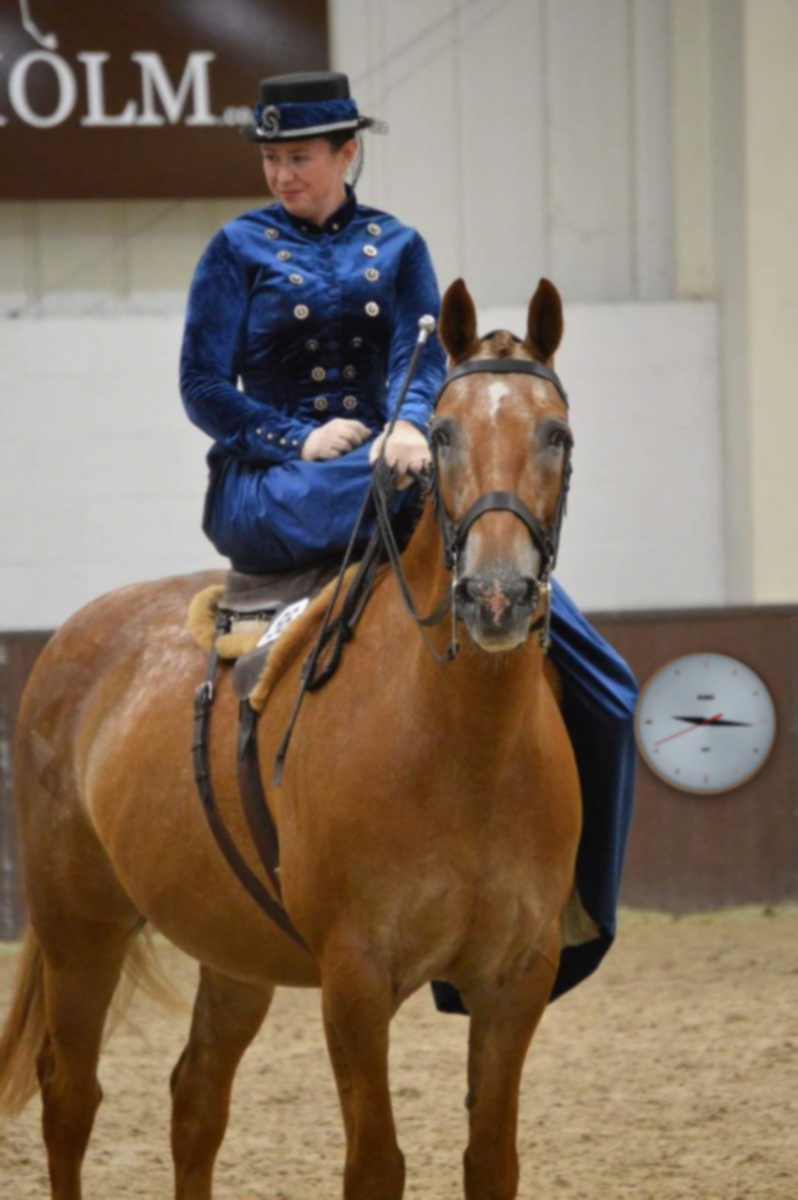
9.15.41
